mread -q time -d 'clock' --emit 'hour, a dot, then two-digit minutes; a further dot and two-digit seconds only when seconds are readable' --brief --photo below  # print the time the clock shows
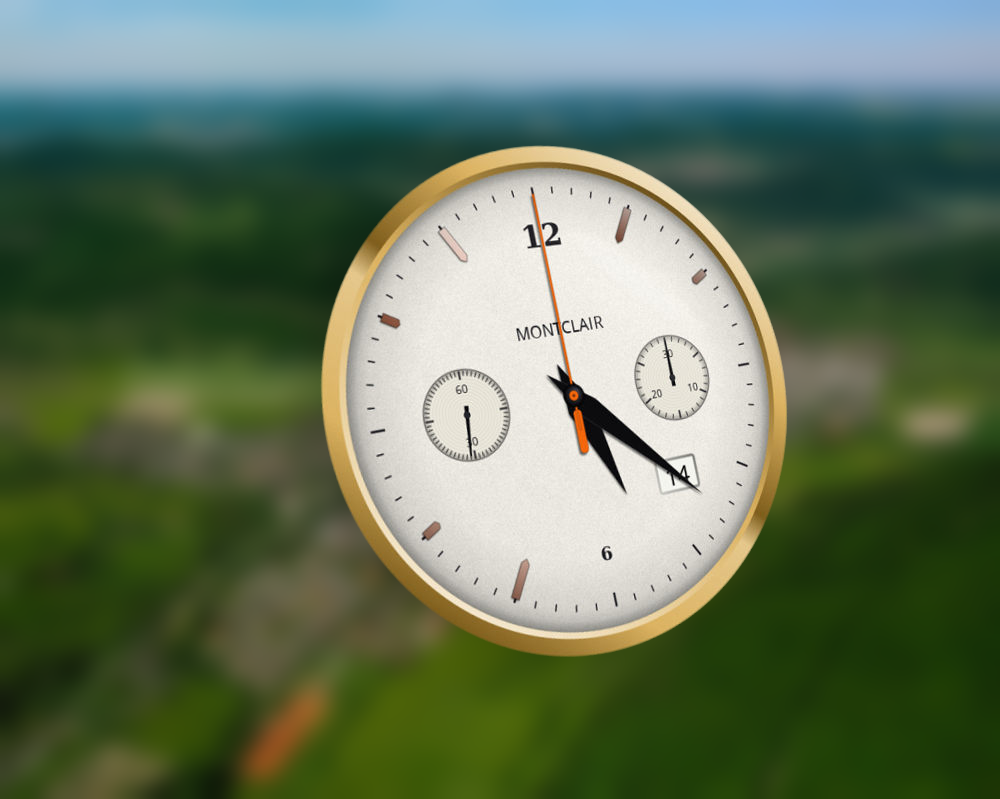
5.22.31
